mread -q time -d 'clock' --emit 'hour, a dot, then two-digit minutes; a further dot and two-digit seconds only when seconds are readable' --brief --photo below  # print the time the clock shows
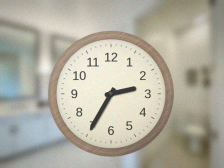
2.35
